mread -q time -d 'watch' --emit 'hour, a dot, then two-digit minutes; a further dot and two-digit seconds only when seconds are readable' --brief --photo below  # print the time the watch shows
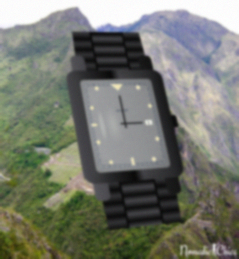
3.00
